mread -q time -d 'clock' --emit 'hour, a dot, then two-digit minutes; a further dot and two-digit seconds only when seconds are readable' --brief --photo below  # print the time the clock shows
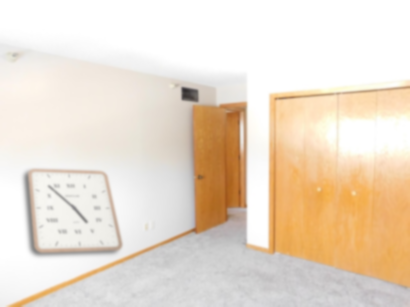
4.53
